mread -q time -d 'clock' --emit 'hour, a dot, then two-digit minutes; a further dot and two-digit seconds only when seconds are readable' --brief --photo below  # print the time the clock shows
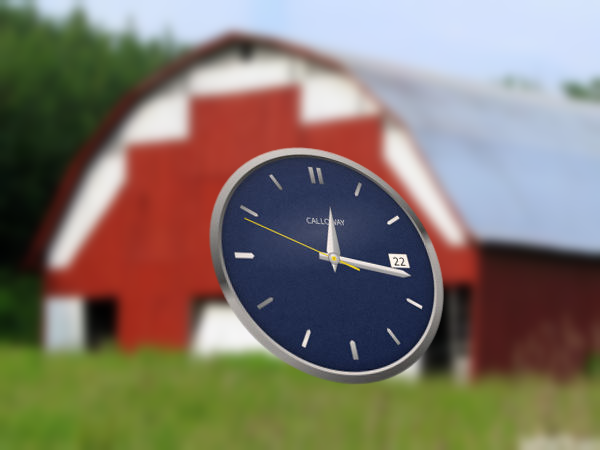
12.16.49
